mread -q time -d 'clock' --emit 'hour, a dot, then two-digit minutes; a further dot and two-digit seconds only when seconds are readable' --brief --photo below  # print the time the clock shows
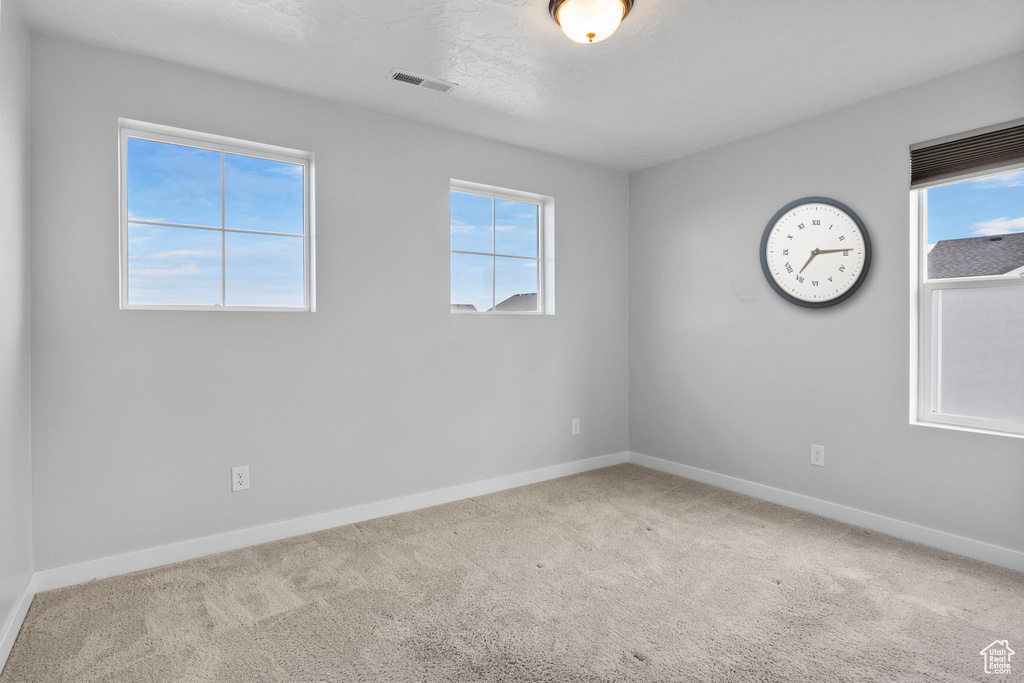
7.14
